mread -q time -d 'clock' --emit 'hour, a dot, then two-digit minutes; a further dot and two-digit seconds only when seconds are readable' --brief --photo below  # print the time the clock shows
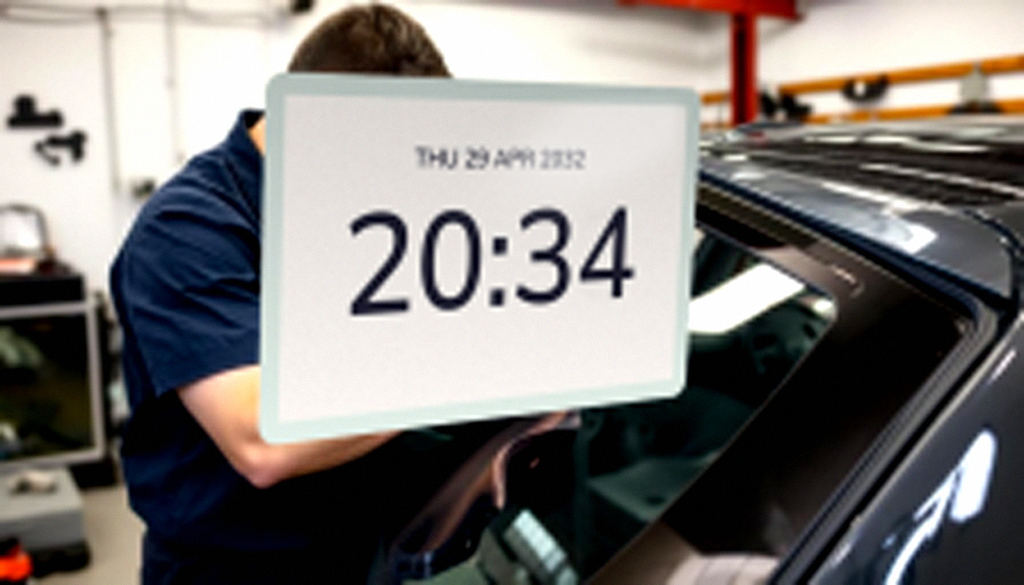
20.34
